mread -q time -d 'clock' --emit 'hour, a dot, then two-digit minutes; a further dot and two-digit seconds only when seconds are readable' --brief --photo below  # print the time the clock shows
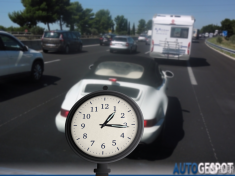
1.16
